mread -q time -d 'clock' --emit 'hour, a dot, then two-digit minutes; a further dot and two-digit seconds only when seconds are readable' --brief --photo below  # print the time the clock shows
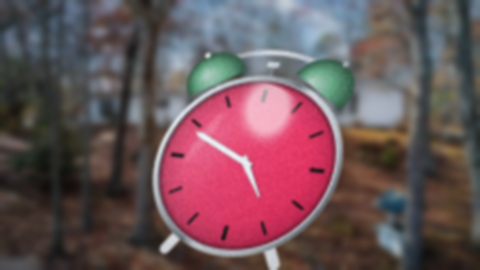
4.49
